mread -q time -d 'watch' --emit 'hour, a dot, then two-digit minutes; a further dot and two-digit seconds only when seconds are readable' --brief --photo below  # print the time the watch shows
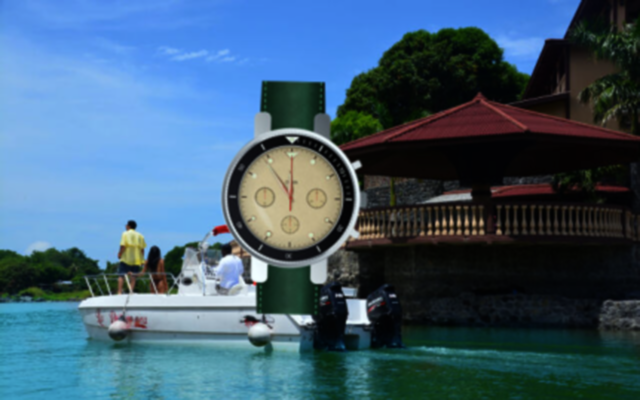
11.54
